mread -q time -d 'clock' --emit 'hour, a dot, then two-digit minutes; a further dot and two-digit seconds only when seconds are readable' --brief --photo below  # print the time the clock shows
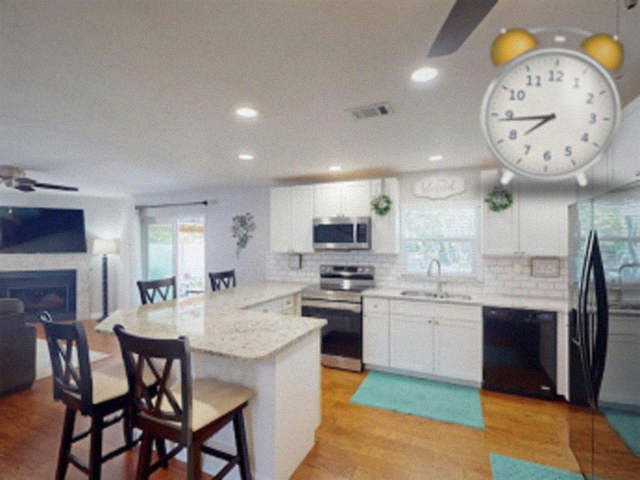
7.44
